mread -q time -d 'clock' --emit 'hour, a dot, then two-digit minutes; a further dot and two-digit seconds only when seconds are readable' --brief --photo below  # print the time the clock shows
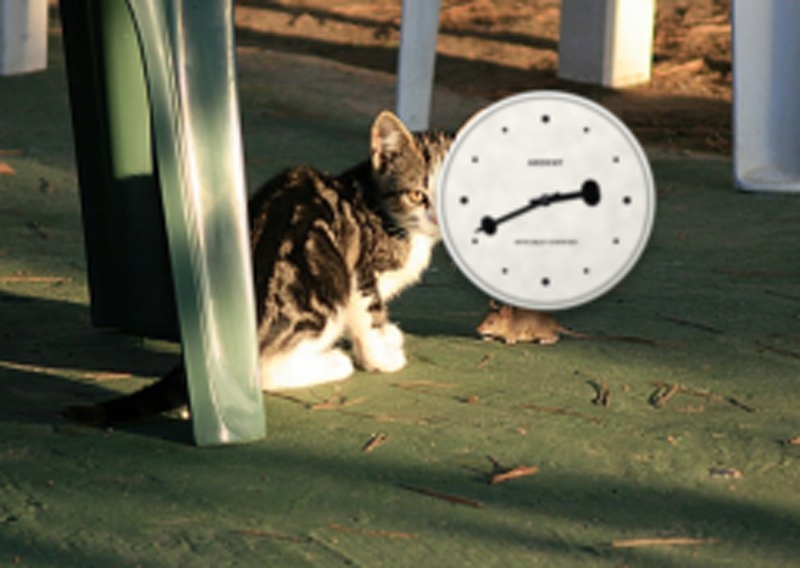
2.41
